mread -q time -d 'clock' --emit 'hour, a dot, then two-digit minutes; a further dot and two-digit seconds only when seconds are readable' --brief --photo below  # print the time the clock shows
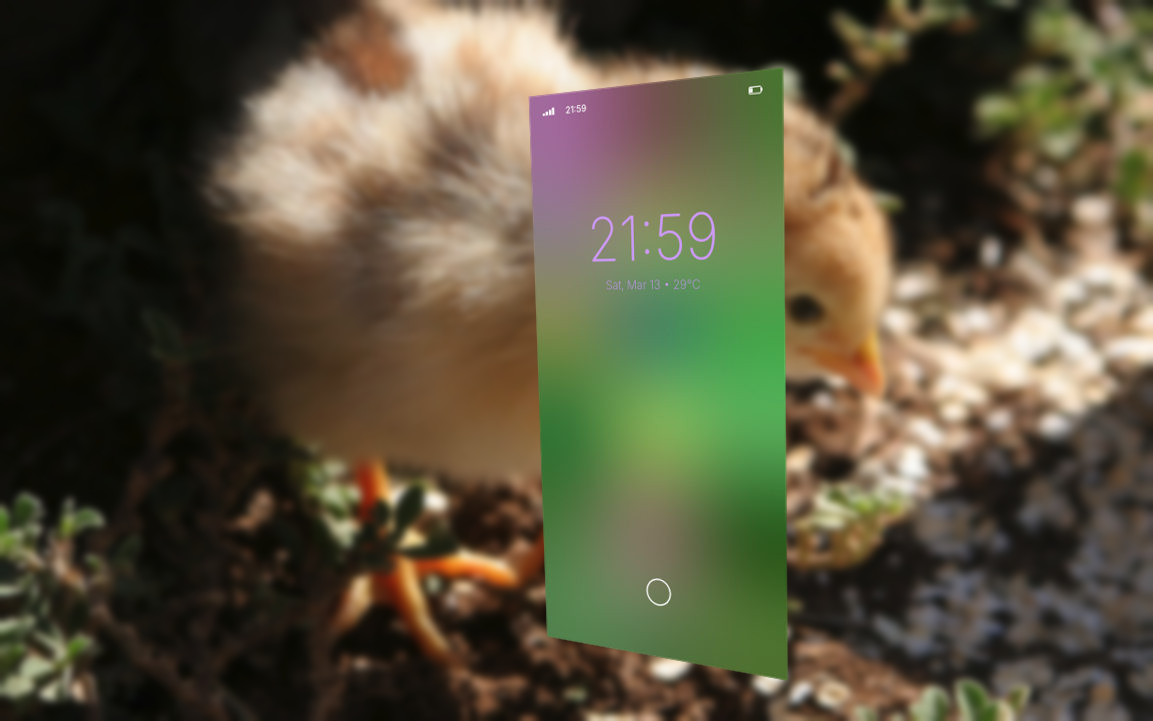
21.59
